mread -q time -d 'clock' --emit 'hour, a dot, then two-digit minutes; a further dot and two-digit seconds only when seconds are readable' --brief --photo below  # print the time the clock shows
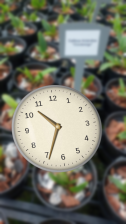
10.34
